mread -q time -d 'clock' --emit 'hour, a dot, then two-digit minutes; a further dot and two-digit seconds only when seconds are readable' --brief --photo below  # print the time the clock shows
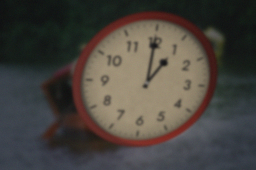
1.00
